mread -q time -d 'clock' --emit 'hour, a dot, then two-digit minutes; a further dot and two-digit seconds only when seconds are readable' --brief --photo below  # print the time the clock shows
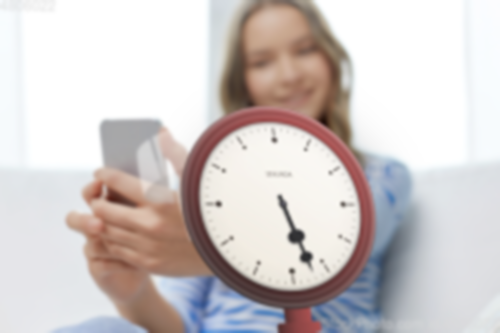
5.27
